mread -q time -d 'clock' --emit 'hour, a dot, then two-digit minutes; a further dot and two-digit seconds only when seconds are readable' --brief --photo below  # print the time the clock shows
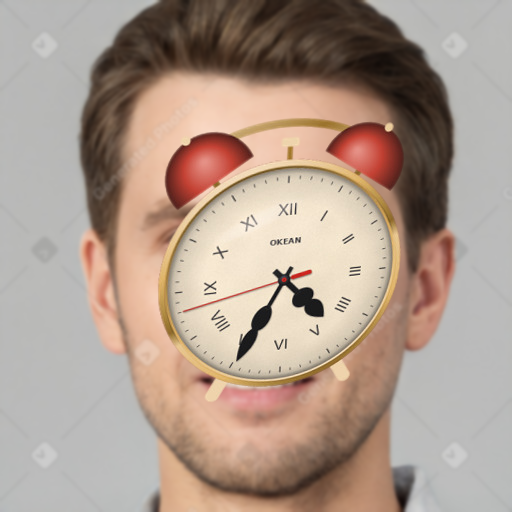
4.34.43
